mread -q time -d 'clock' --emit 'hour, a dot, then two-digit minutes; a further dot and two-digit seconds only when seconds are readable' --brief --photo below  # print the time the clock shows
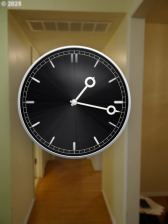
1.17
